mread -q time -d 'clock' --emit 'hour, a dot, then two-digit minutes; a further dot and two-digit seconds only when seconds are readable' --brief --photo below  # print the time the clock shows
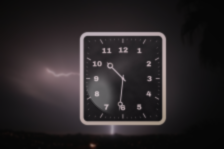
10.31
